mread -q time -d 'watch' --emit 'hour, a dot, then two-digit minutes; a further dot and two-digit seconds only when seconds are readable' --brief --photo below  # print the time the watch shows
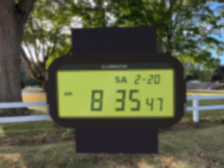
8.35.47
